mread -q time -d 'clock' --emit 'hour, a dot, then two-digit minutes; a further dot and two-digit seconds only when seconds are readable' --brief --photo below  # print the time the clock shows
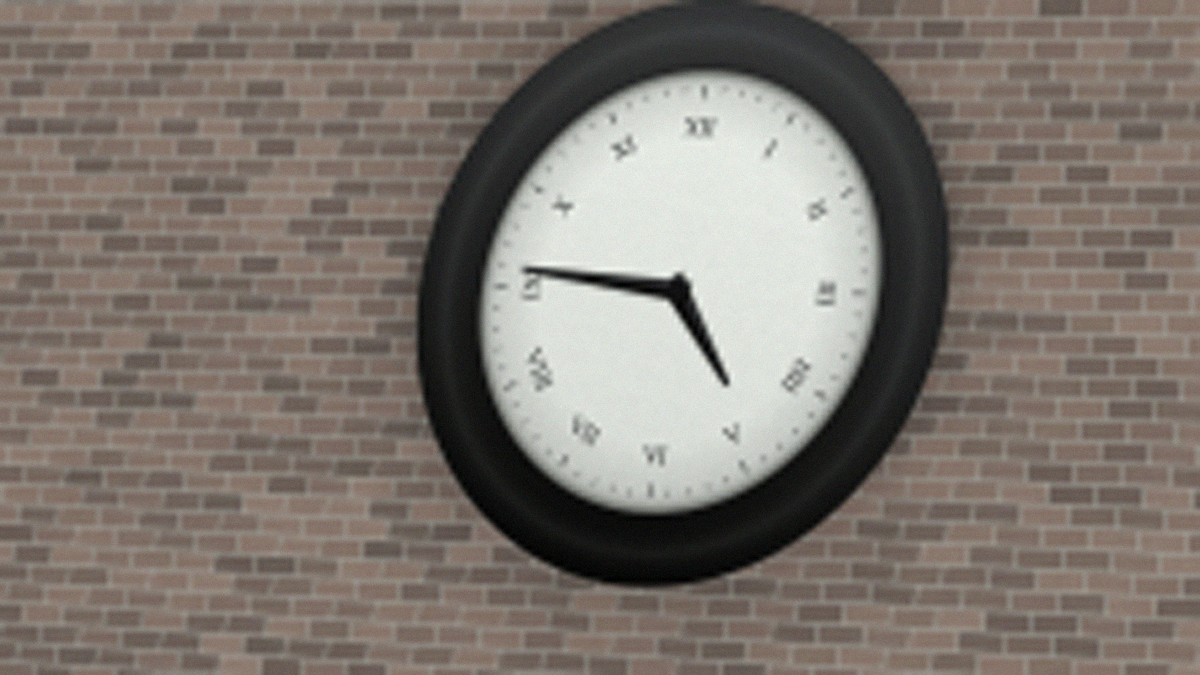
4.46
